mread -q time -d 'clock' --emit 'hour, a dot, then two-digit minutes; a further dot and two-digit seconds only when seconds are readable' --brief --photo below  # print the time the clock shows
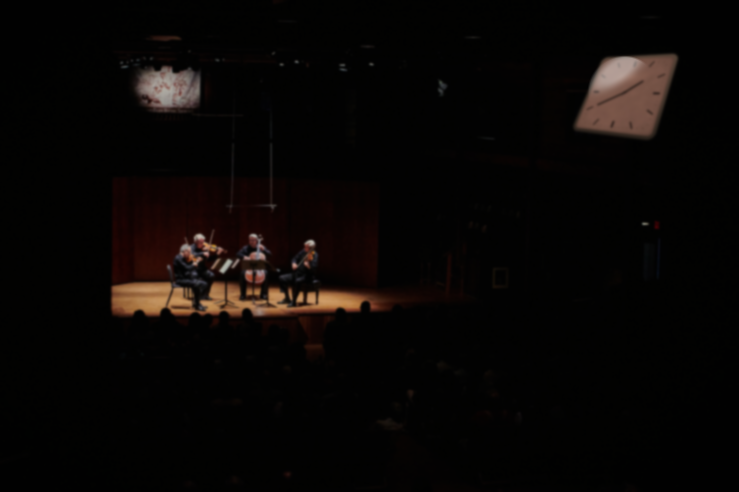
1.40
